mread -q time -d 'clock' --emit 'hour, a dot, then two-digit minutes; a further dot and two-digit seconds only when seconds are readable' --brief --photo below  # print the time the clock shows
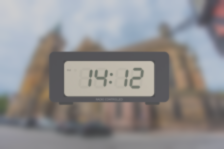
14.12
